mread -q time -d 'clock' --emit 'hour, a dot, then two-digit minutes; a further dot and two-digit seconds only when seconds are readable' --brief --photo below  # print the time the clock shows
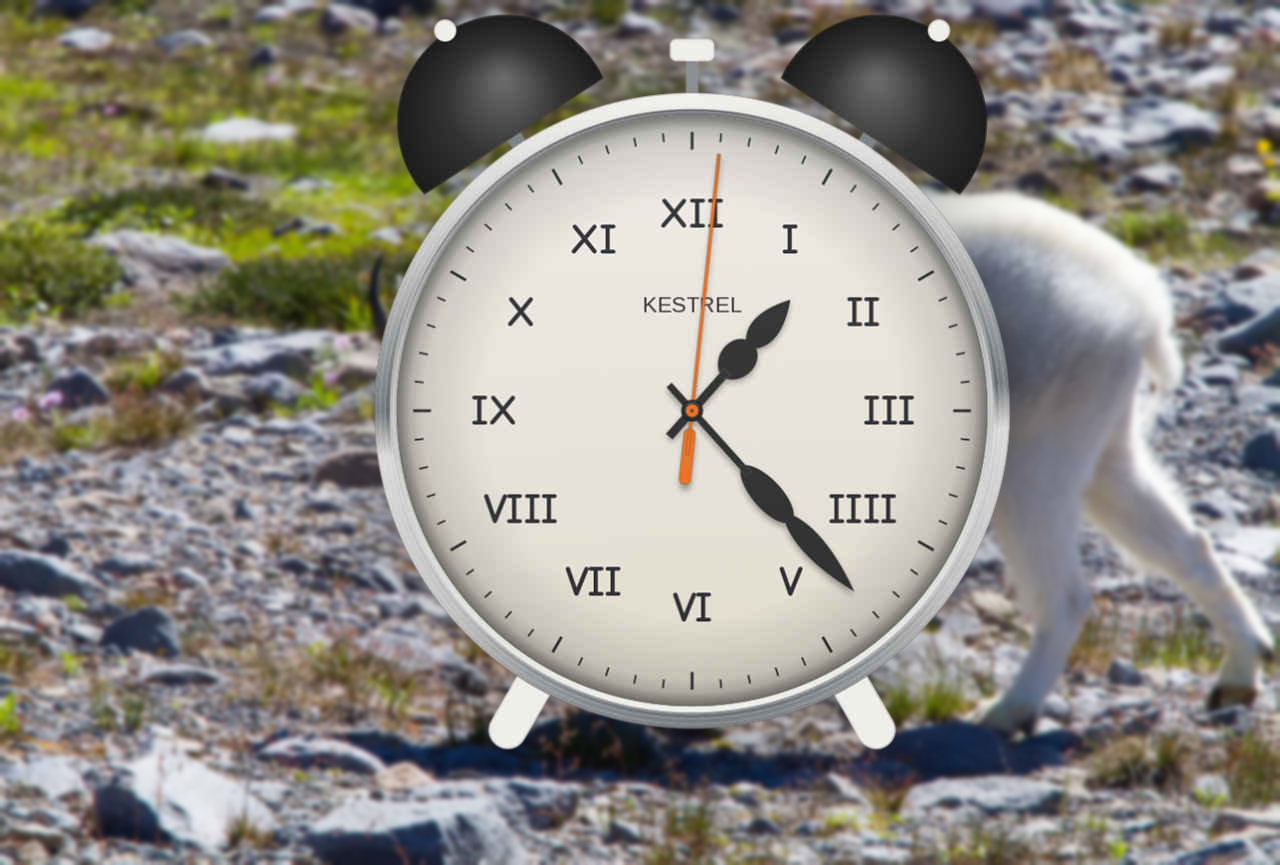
1.23.01
